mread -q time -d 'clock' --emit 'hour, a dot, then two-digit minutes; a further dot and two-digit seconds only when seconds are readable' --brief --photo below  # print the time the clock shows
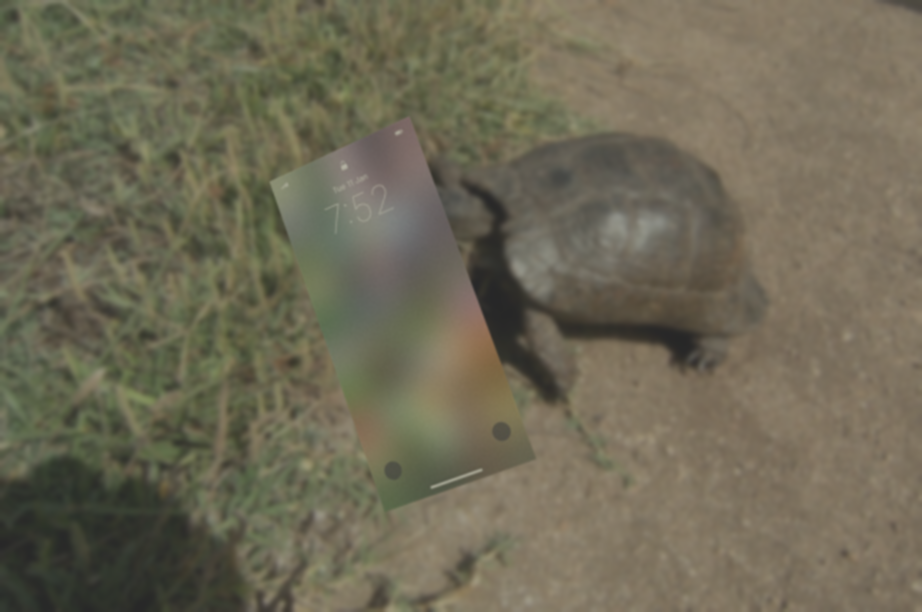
7.52
